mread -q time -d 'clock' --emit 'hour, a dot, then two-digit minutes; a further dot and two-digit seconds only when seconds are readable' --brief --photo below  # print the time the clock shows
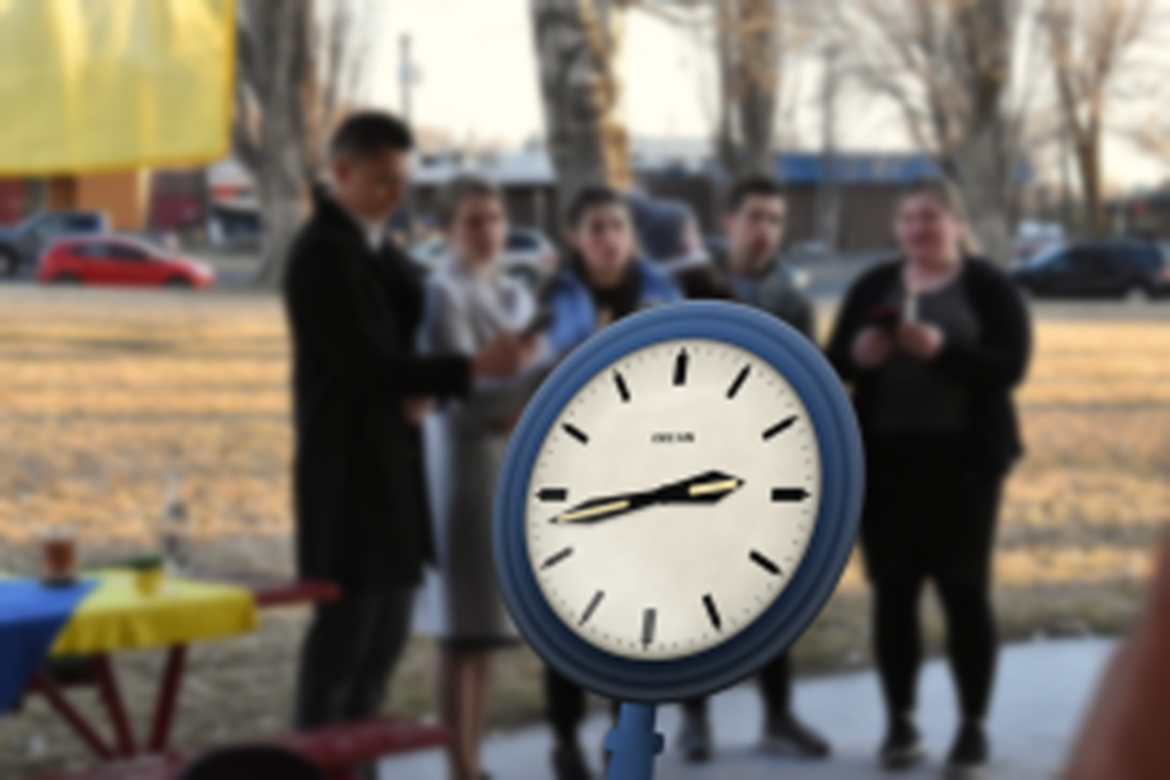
2.43
